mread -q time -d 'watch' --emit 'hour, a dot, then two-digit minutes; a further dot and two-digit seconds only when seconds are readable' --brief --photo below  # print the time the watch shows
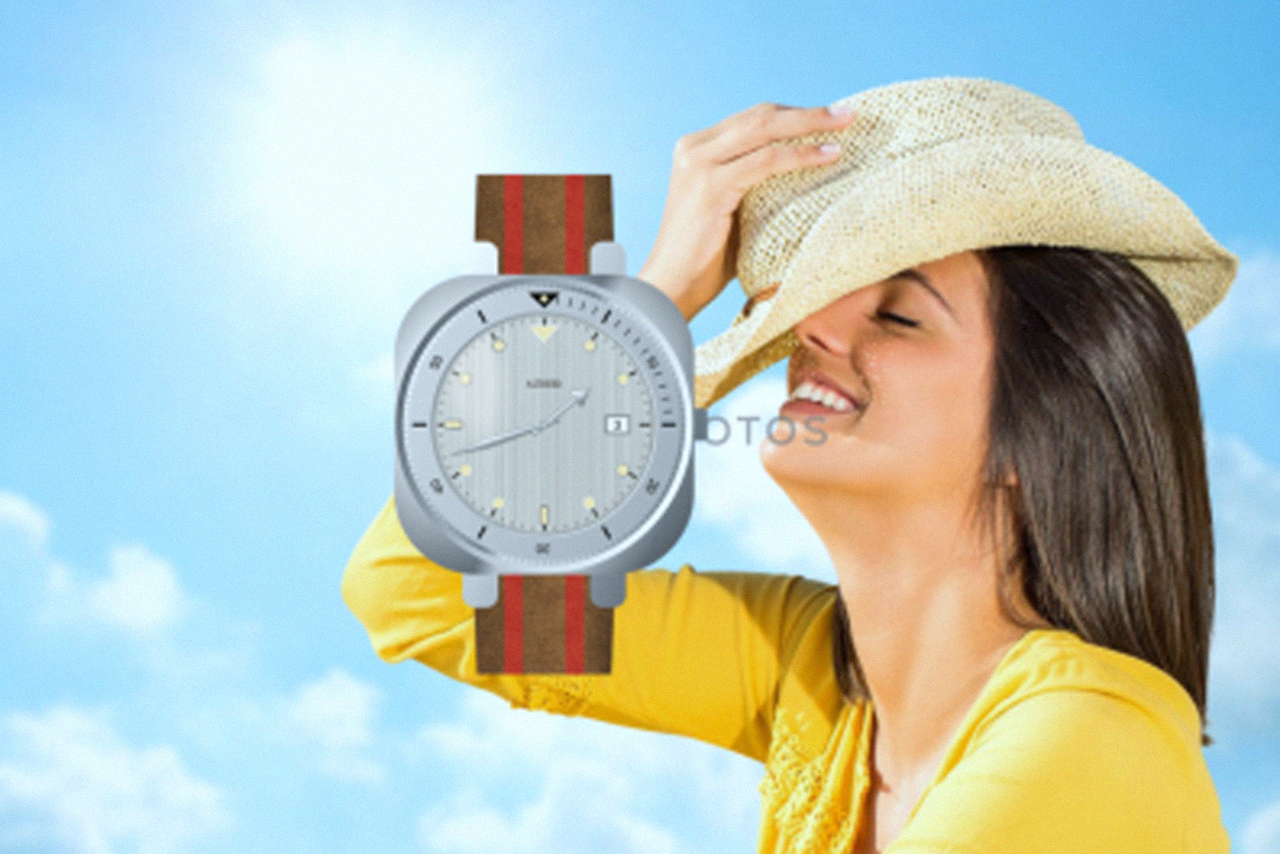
1.42
